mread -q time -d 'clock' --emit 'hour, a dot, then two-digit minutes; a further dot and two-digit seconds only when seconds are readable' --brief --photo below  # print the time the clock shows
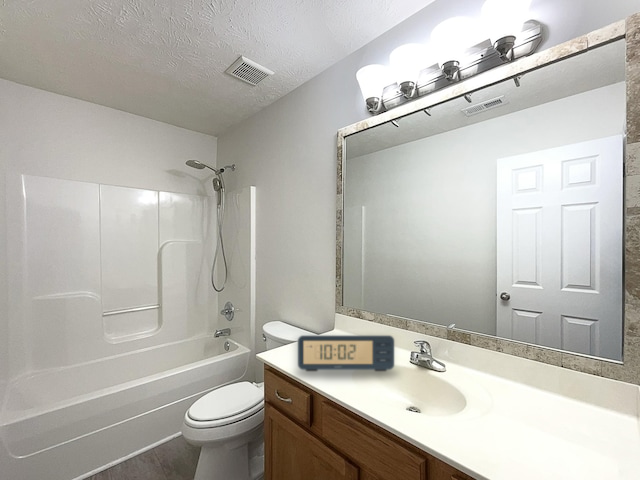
10.02
